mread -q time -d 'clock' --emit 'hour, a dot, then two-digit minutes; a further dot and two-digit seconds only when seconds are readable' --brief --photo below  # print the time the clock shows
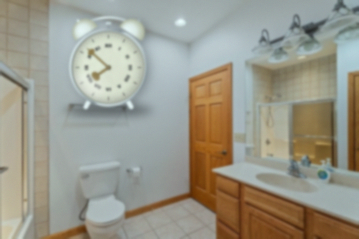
7.52
